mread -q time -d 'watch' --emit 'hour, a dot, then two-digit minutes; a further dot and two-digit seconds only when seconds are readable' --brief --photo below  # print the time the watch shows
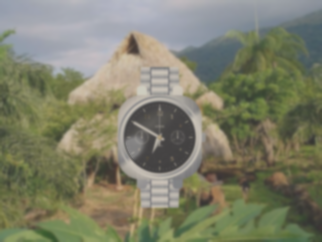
6.50
